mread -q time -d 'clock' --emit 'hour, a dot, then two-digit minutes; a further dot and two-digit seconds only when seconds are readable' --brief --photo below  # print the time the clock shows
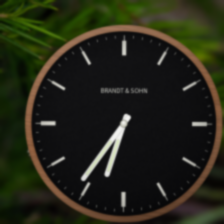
6.36
